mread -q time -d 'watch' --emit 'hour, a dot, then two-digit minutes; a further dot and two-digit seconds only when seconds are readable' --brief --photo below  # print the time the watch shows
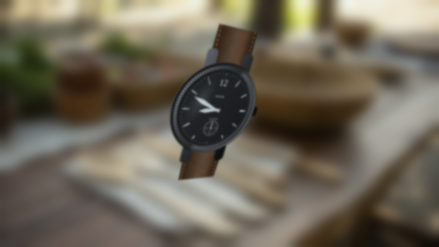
8.49
